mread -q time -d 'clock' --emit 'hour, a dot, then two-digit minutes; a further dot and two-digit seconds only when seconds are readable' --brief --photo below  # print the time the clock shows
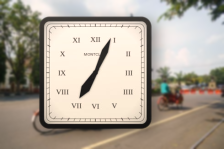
7.04
